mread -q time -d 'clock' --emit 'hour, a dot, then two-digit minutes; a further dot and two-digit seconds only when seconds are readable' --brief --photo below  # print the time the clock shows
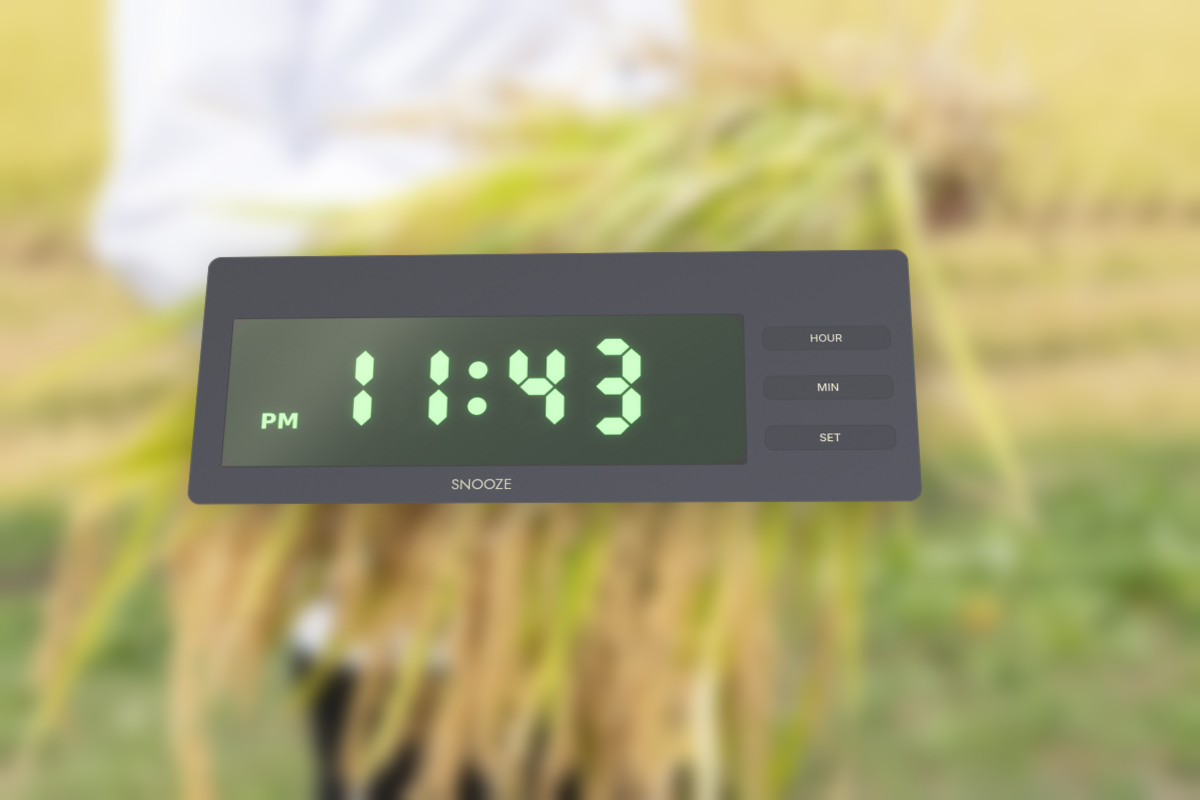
11.43
